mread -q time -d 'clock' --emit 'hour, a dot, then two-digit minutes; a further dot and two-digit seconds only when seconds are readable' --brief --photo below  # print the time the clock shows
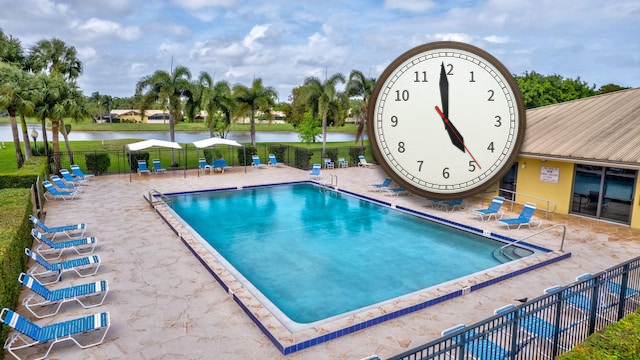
4.59.24
